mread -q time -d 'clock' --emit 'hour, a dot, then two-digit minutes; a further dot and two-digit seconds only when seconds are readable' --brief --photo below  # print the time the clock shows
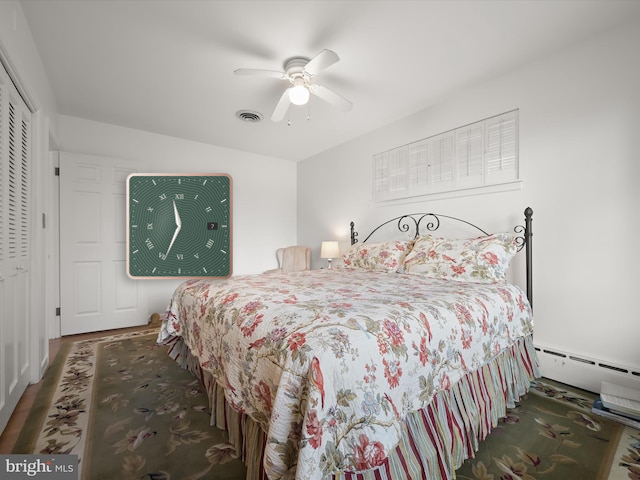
11.34
